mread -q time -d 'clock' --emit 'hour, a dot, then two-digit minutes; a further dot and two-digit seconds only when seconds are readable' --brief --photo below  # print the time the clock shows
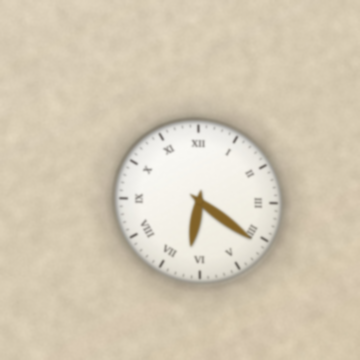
6.21
